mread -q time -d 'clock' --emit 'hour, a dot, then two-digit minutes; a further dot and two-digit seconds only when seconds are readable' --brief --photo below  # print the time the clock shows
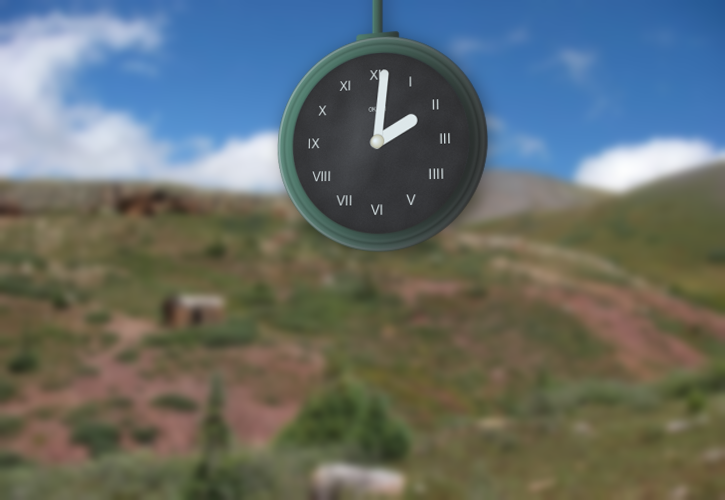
2.01
